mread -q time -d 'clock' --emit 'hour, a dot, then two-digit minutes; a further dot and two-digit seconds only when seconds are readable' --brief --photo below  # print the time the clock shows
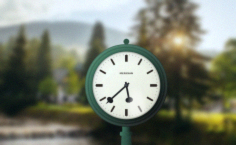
5.38
